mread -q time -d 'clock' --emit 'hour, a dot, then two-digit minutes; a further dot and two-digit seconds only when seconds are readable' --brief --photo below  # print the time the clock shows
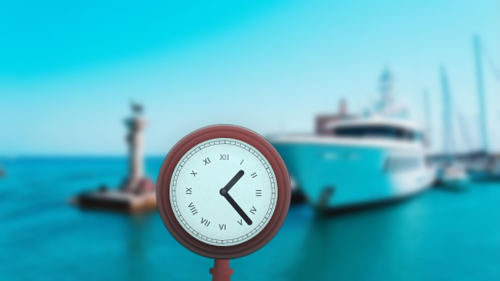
1.23
